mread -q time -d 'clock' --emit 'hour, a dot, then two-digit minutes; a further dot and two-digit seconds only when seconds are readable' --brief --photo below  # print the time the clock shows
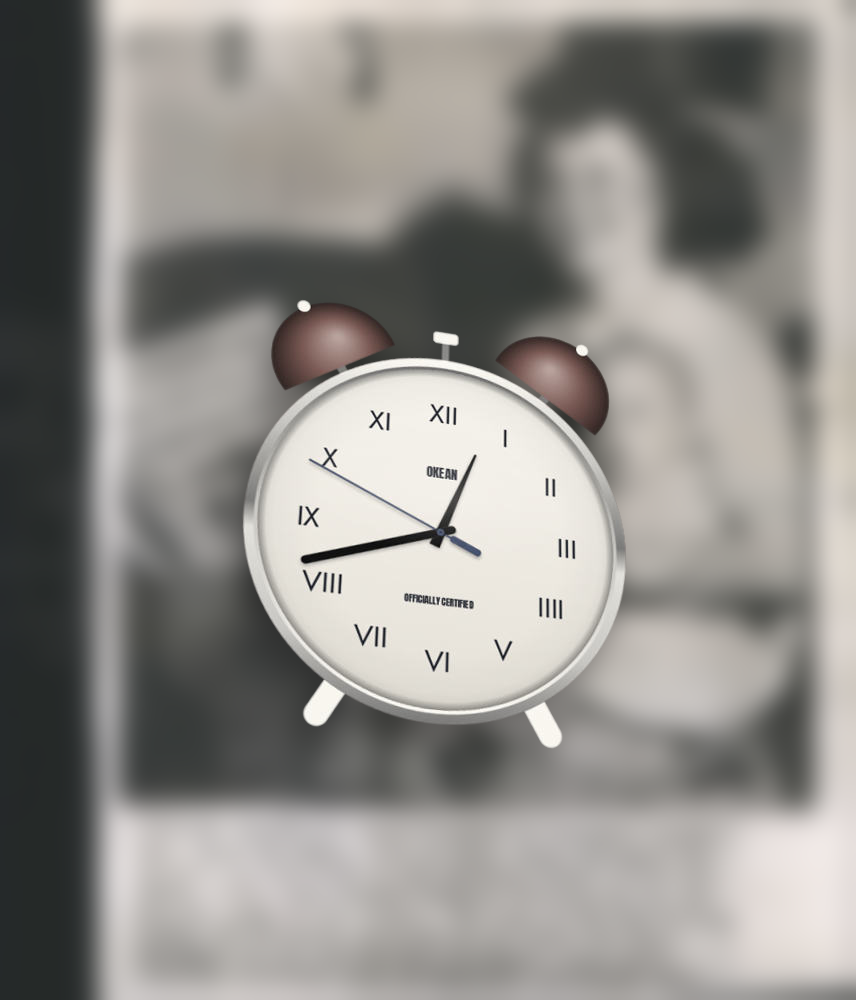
12.41.49
